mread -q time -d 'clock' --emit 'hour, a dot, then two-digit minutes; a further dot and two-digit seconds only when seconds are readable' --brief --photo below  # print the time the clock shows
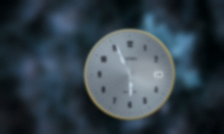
5.56
